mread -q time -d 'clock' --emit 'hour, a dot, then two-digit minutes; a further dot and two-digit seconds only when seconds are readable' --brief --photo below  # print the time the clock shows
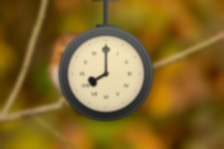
8.00
